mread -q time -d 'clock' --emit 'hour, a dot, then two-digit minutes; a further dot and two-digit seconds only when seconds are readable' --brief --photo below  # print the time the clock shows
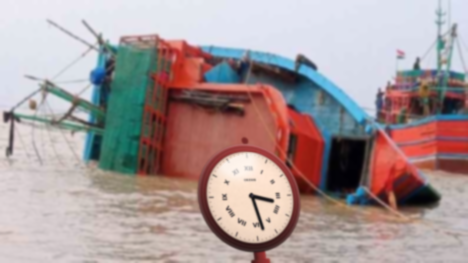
3.28
